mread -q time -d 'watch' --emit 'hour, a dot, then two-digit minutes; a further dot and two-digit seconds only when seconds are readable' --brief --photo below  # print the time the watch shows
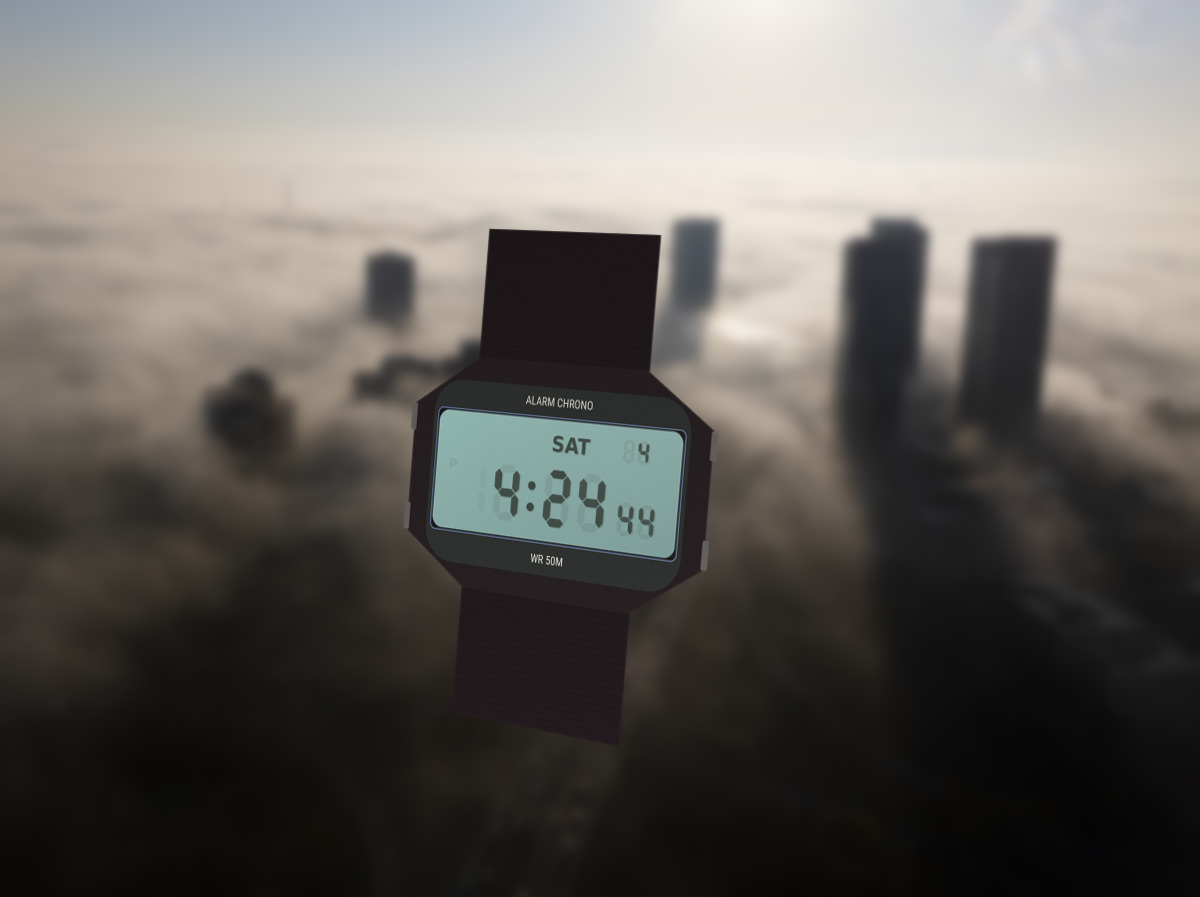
4.24.44
